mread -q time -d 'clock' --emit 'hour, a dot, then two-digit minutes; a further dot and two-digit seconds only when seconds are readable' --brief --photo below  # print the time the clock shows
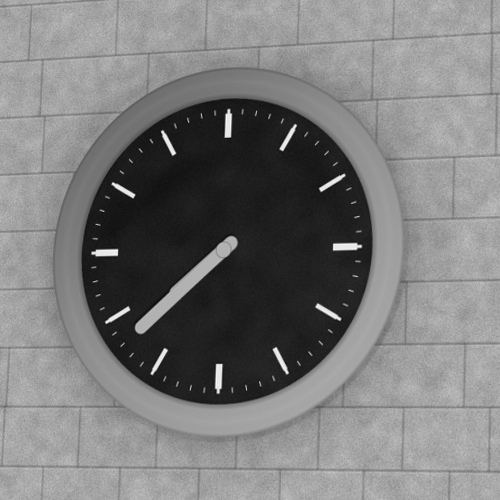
7.38
